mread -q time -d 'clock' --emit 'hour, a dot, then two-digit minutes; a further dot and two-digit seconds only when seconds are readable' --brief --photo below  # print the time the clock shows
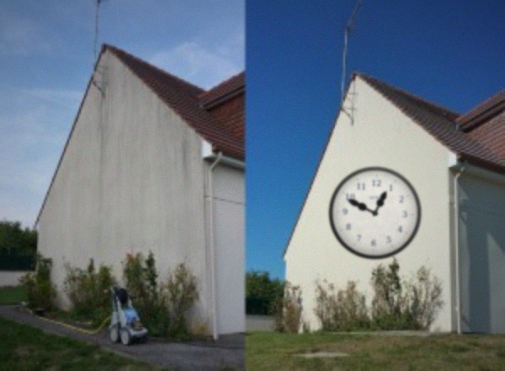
12.49
